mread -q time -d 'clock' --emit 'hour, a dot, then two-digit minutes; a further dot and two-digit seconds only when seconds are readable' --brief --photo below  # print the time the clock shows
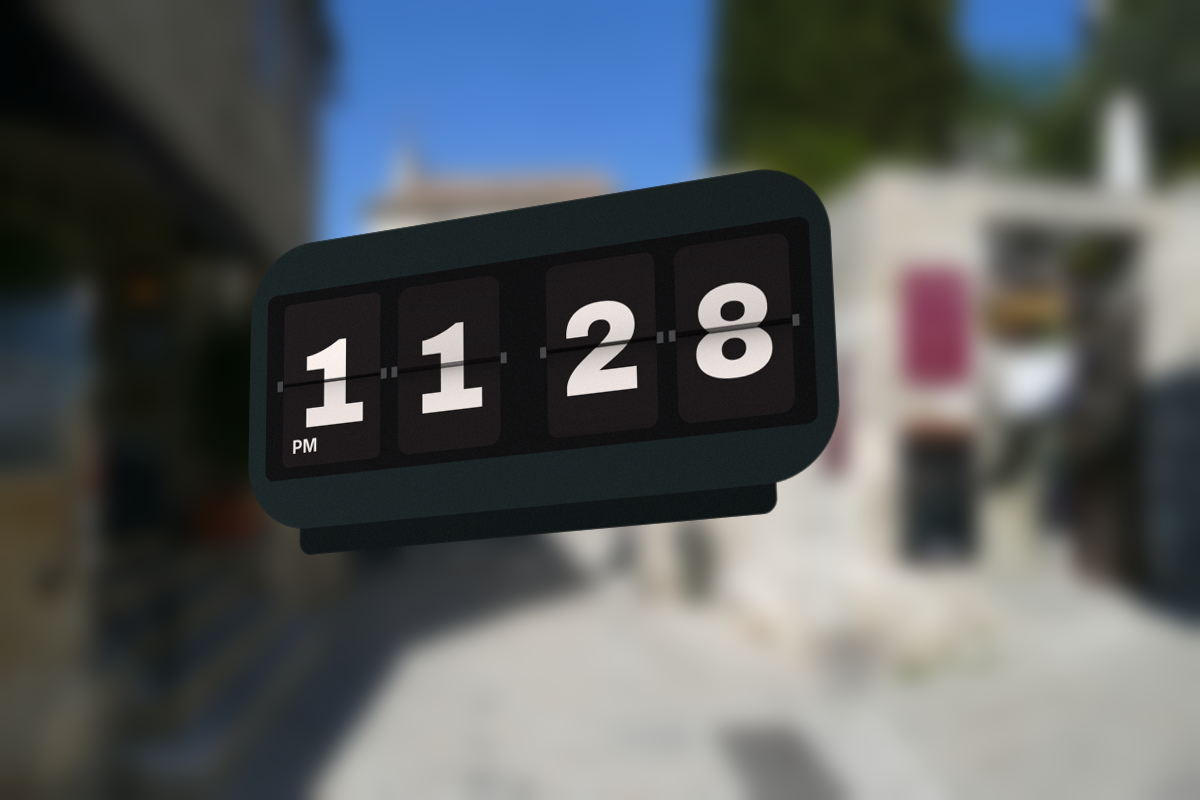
11.28
